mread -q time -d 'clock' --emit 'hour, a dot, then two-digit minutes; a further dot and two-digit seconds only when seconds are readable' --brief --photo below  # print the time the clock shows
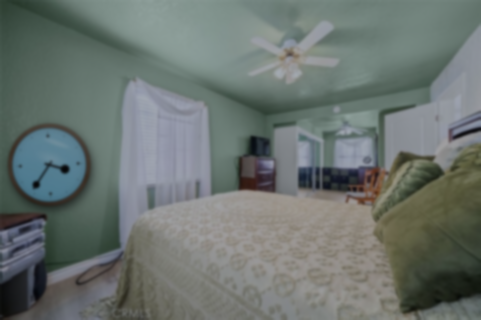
3.36
